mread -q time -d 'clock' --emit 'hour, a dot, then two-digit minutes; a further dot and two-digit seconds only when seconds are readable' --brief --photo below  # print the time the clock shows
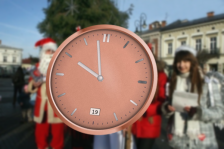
9.58
